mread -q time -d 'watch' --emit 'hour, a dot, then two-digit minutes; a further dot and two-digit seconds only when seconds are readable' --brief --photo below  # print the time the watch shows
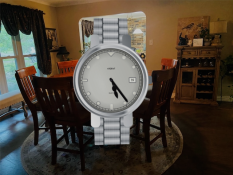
5.24
